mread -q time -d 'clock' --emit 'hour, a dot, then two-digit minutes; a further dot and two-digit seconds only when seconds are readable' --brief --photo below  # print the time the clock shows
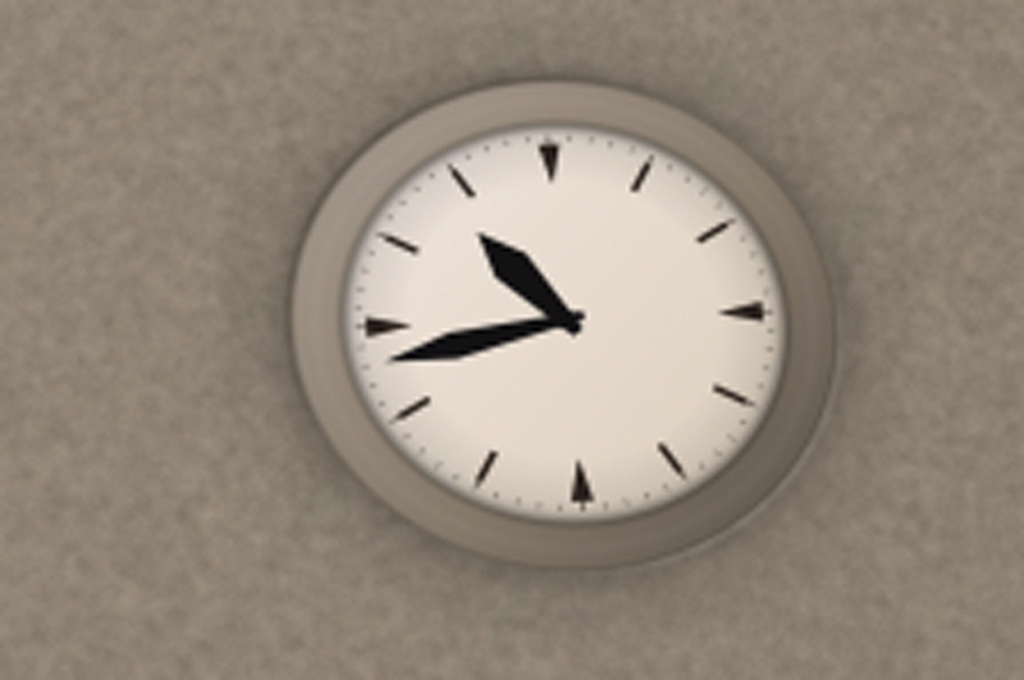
10.43
